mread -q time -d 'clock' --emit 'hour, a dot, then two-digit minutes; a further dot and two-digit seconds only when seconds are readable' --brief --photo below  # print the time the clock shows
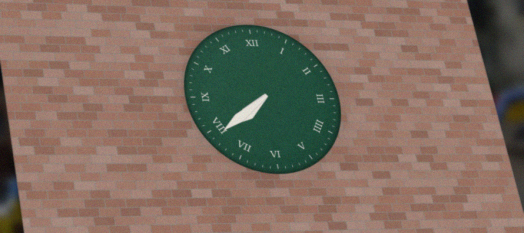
7.39
